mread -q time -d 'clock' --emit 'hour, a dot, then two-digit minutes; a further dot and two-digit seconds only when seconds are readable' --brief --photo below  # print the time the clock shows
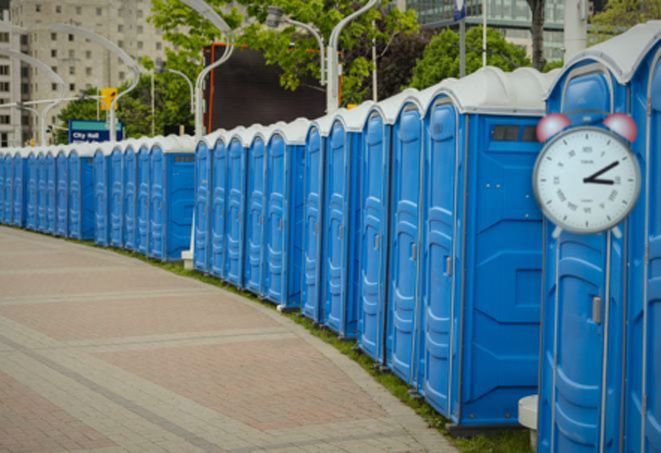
3.10
